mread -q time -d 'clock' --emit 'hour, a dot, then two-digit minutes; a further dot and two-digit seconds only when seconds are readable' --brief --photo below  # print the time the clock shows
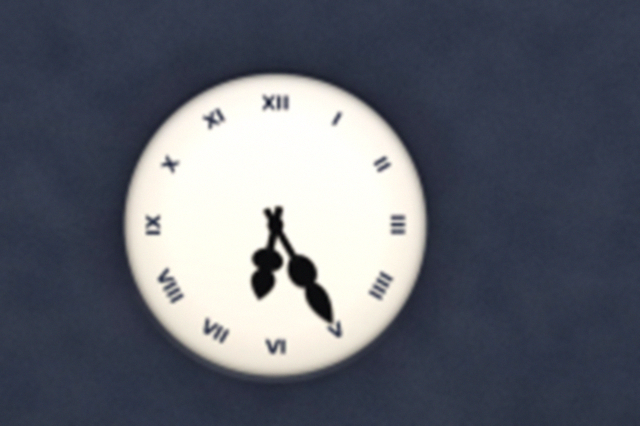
6.25
